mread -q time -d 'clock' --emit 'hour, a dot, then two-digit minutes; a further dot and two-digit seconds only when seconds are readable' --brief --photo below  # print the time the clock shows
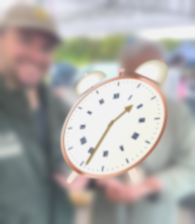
1.34
